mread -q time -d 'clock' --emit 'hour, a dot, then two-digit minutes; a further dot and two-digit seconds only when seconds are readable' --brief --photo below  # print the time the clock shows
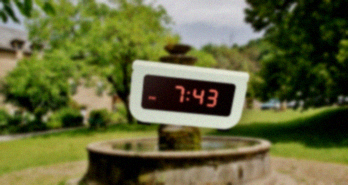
7.43
